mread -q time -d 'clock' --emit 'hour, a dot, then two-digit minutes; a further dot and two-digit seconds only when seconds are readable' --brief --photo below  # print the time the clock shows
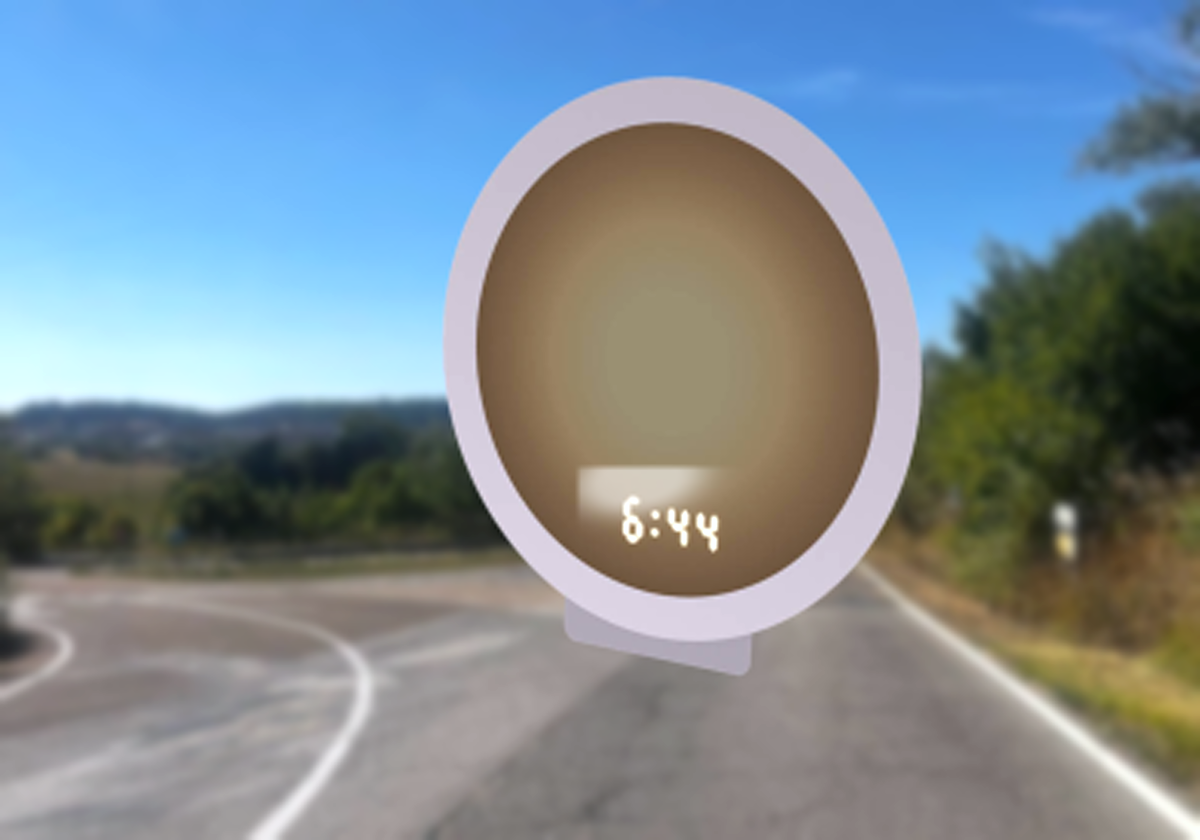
6.44
